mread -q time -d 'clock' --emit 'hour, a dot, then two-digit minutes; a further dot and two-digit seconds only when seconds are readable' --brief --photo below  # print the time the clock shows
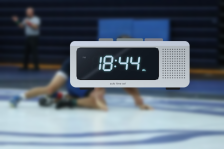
18.44
